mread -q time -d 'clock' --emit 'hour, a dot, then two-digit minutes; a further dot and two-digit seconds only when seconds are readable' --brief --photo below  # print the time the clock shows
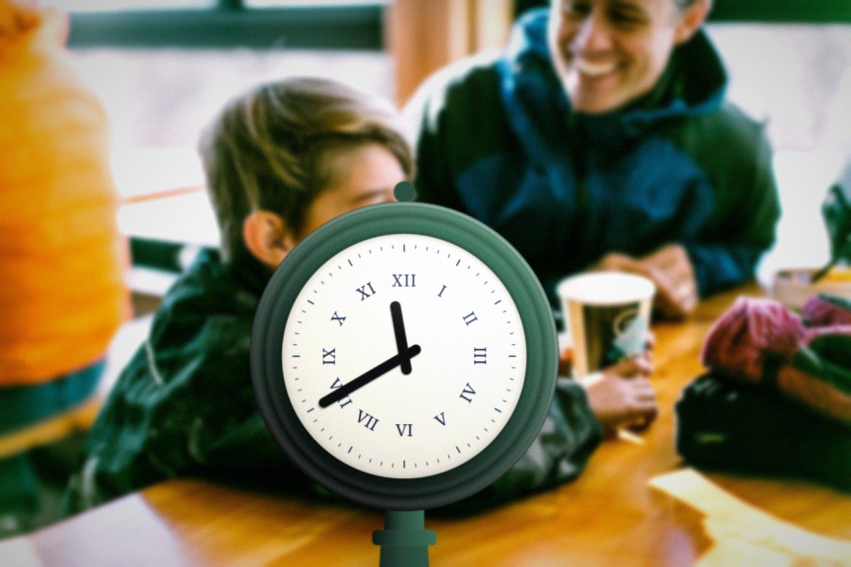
11.40
